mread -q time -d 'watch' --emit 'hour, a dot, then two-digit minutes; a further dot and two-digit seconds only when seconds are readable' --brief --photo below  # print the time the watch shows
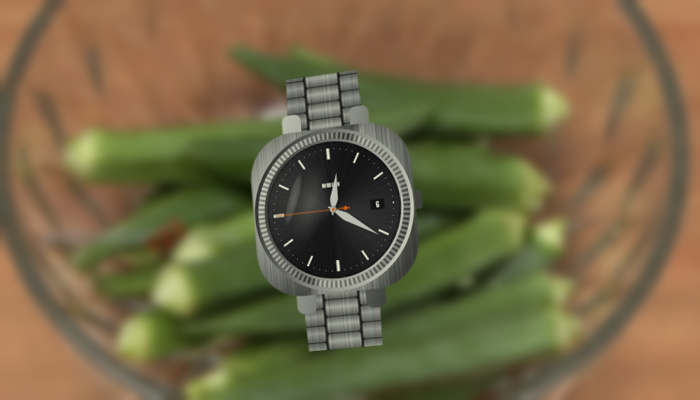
12.20.45
